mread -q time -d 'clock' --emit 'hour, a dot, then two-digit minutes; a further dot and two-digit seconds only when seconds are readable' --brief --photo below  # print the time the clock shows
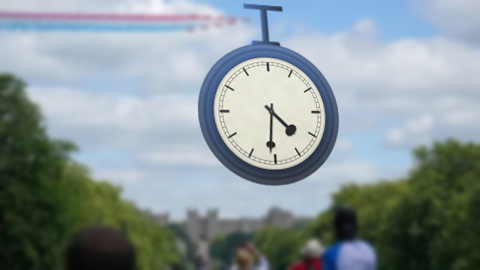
4.31
